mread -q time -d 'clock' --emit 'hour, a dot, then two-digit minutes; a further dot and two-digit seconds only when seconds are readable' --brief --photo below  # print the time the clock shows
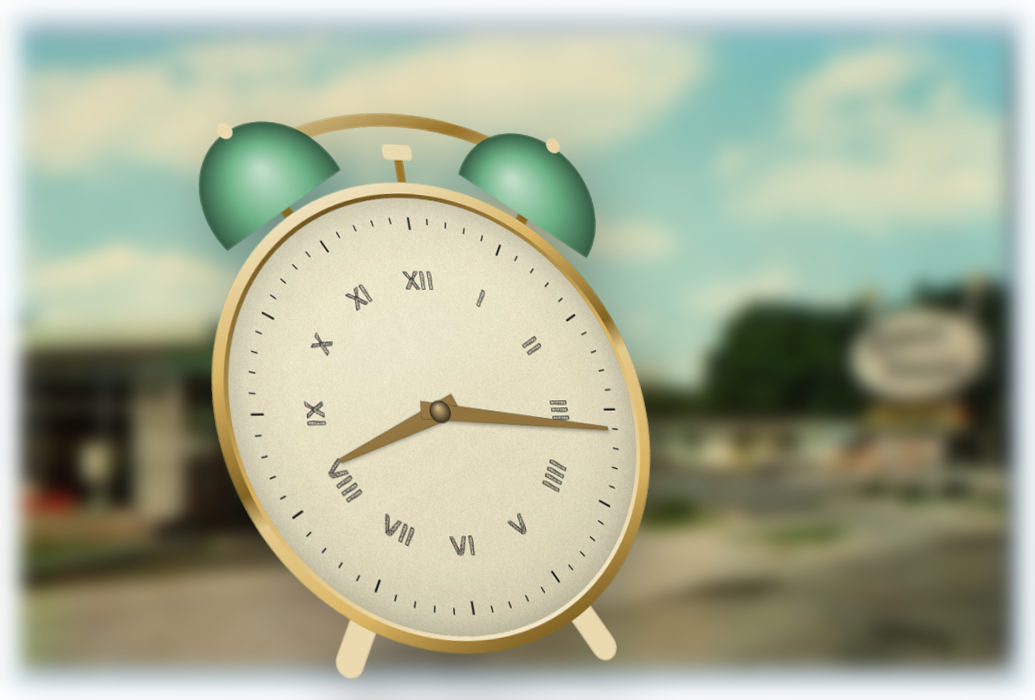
8.16
